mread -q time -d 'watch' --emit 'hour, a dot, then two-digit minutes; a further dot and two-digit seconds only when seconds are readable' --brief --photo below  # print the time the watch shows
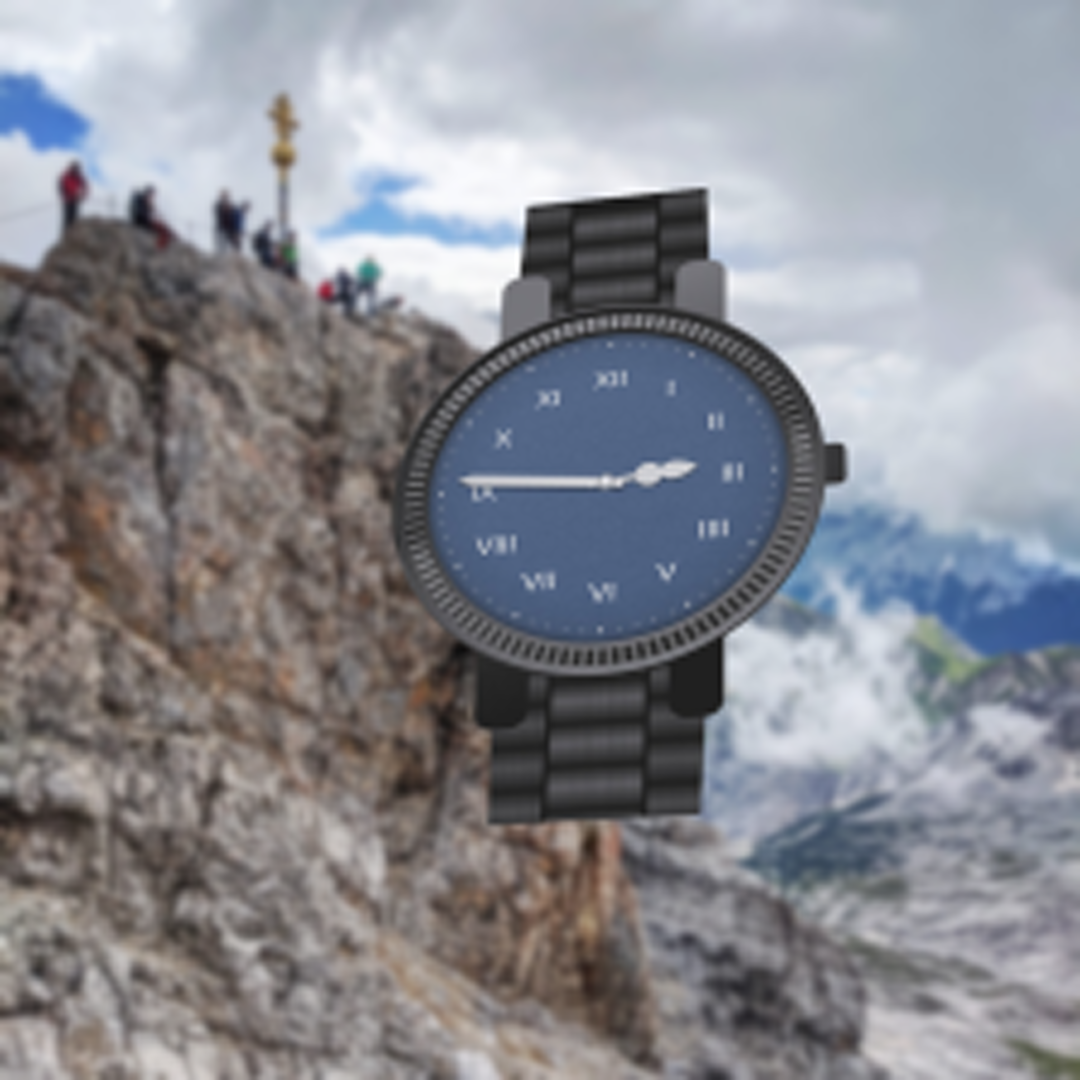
2.46
